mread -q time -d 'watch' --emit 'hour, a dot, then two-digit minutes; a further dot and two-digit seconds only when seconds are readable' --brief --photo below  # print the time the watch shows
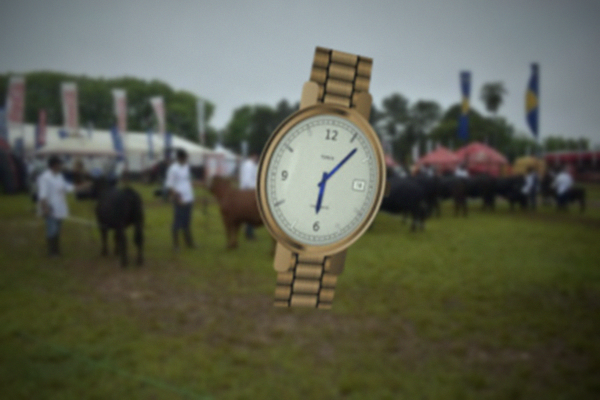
6.07
